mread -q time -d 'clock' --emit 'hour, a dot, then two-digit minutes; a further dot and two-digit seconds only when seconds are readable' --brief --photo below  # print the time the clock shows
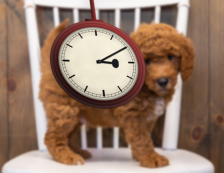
3.10
